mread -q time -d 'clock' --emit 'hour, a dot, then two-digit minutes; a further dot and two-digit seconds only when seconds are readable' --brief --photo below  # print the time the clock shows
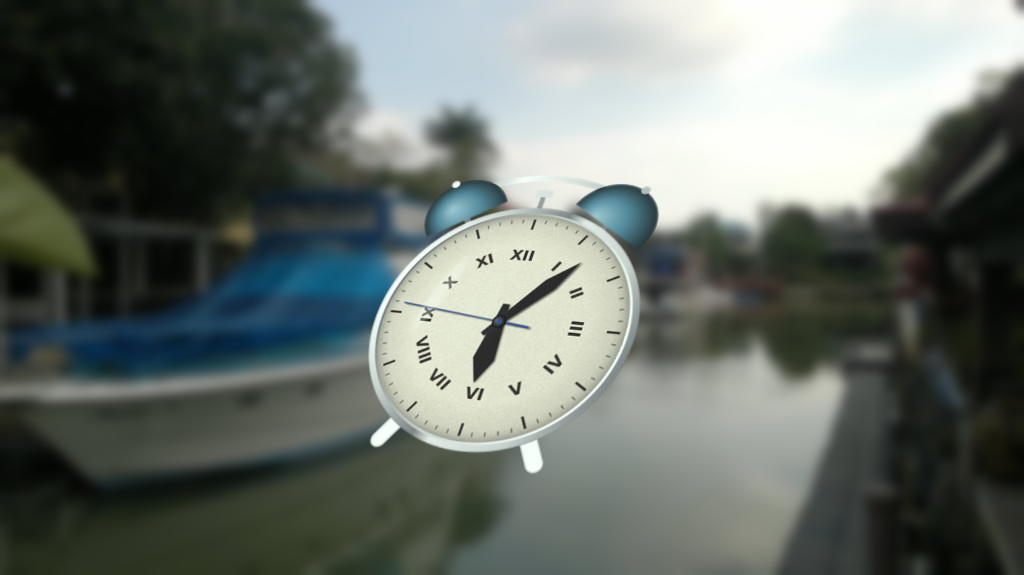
6.06.46
